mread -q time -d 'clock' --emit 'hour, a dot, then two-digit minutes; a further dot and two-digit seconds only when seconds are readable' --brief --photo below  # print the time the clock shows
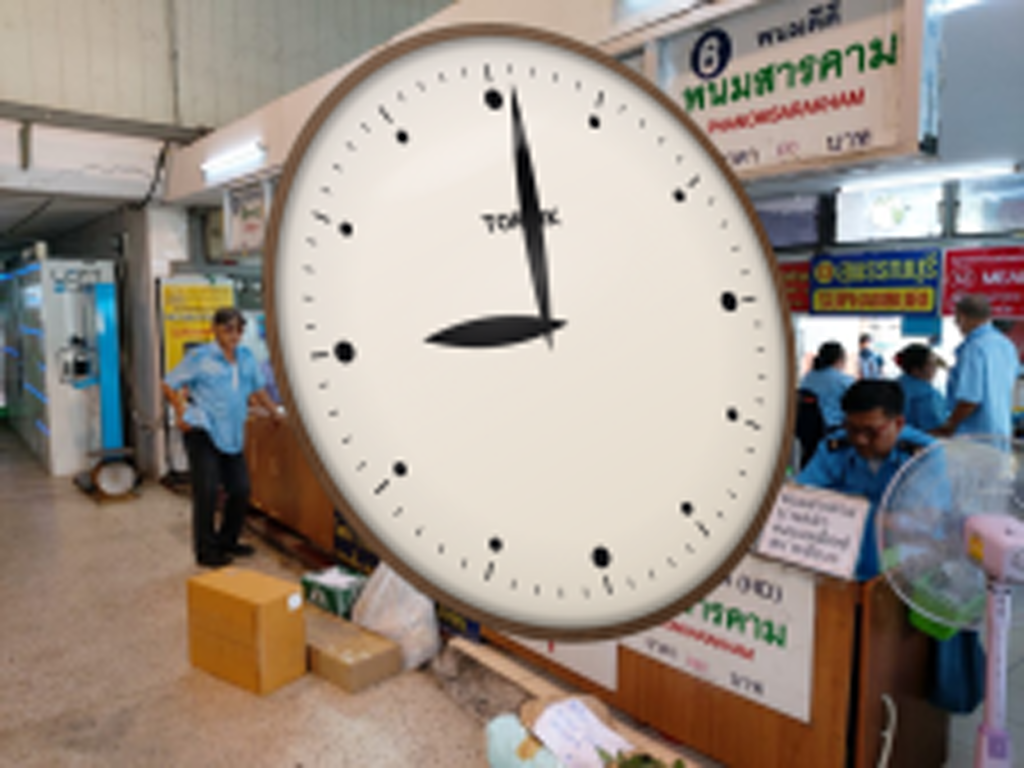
9.01
